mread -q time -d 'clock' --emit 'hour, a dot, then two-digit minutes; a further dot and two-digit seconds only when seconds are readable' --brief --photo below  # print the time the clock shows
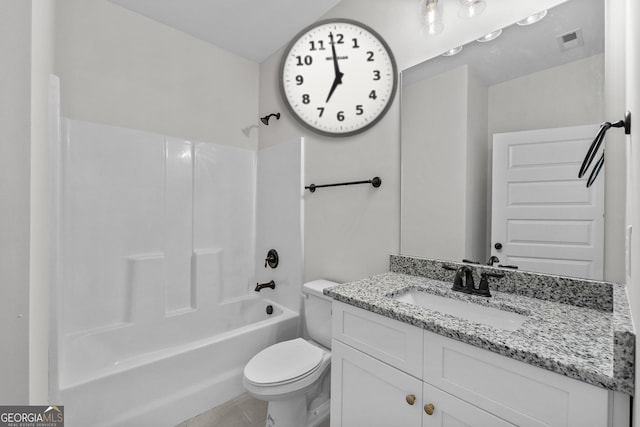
6.59
